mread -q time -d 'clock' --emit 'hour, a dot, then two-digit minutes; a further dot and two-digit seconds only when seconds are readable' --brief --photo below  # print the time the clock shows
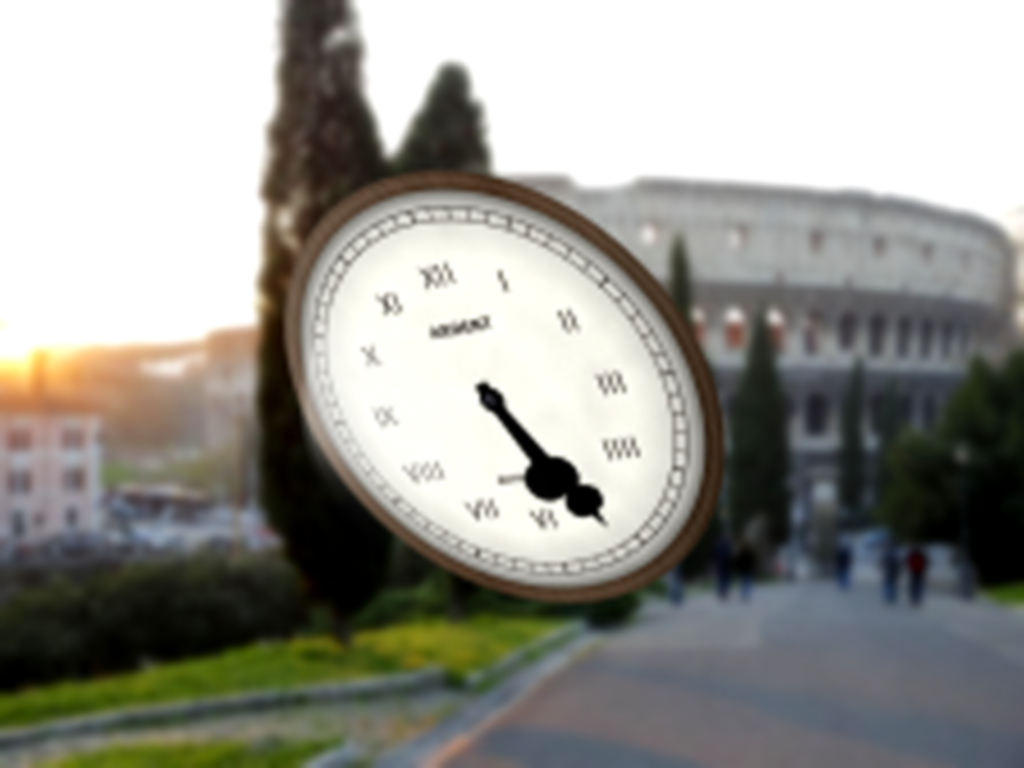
5.26
